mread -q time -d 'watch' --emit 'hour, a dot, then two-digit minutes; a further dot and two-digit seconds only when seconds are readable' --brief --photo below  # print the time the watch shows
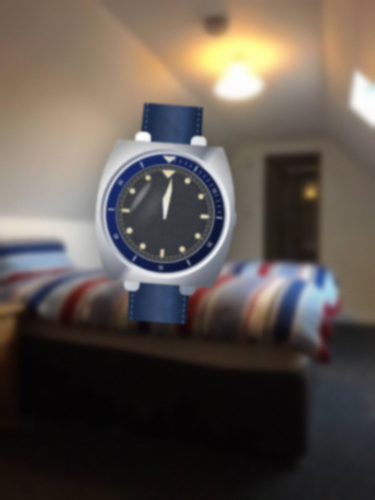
12.01
